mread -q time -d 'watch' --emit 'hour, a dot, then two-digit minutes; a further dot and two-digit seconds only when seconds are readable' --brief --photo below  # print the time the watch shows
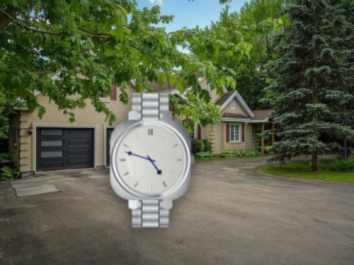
4.48
